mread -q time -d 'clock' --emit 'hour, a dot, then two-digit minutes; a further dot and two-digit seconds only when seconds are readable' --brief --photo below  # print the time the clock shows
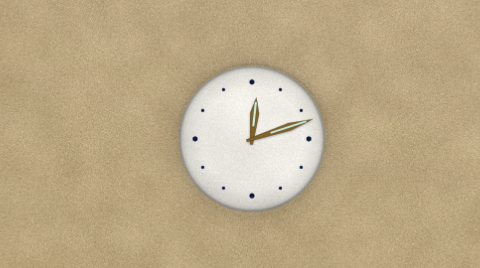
12.12
